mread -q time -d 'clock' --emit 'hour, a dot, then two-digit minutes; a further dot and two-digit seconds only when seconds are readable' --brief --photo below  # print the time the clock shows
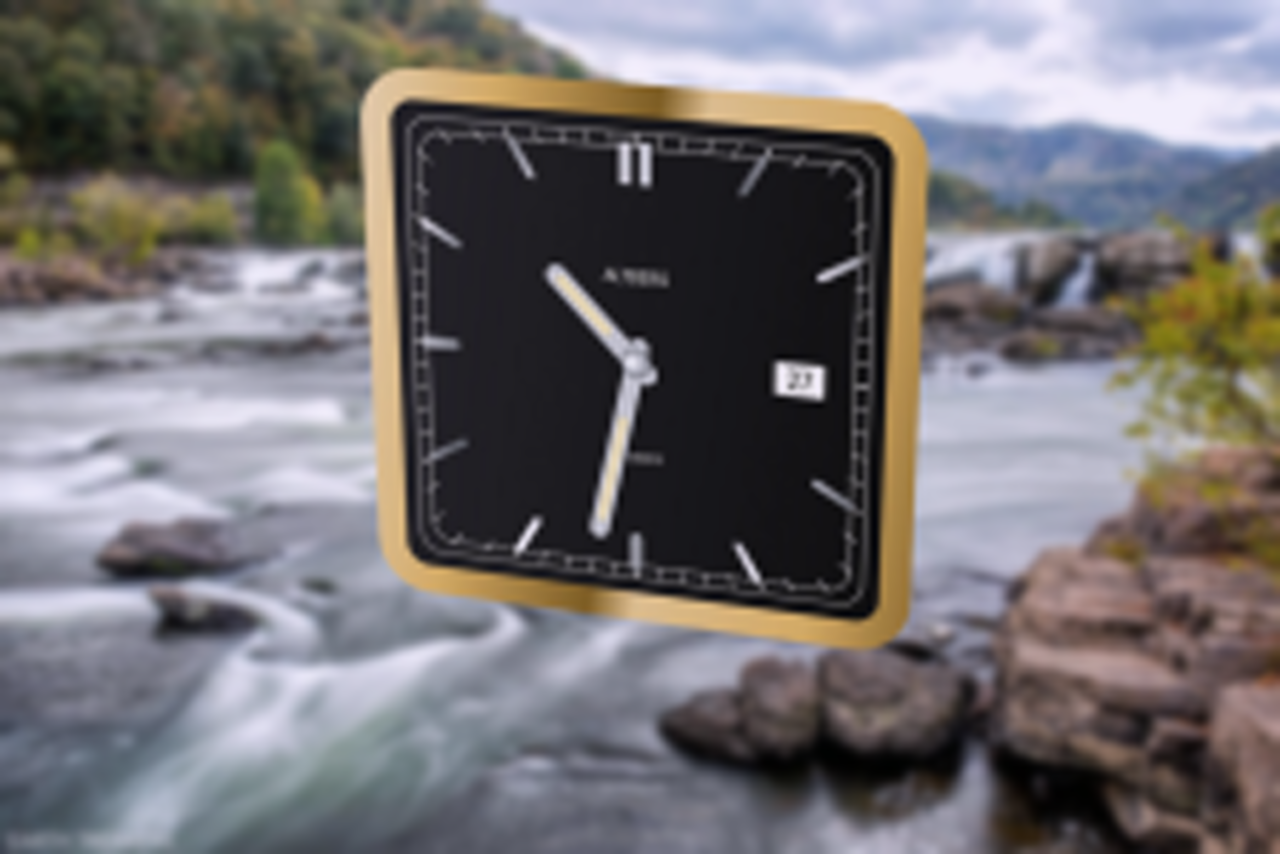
10.32
